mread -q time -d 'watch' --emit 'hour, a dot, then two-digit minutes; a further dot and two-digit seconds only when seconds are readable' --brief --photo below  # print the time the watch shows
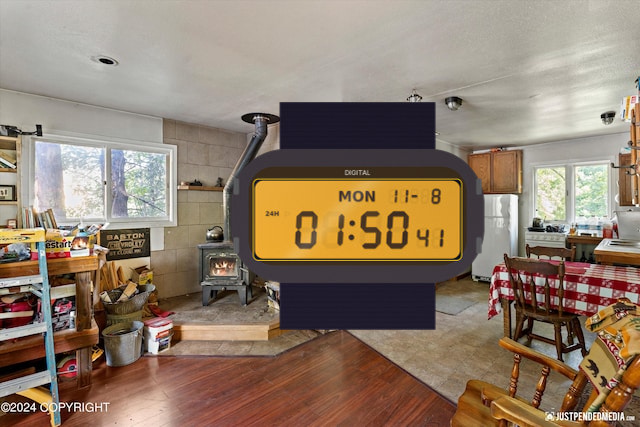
1.50.41
